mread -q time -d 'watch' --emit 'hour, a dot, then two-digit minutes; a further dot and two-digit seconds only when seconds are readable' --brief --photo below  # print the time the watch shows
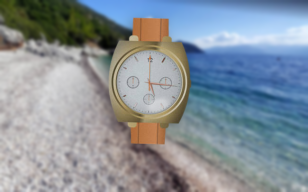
5.16
